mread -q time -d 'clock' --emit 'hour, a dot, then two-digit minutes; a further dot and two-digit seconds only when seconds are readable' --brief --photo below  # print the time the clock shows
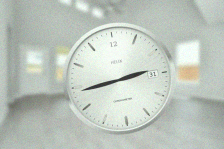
2.44
